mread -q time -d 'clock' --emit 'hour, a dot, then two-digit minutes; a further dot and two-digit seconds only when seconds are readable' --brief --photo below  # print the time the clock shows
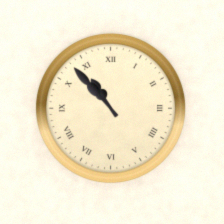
10.53
